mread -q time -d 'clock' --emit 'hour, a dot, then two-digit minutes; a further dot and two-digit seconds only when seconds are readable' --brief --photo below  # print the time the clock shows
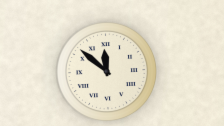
11.52
